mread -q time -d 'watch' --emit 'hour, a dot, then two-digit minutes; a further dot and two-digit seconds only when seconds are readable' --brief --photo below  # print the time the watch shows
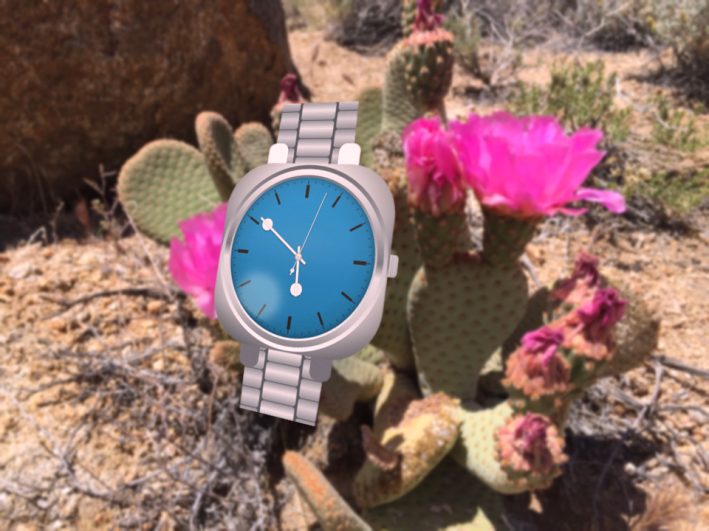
5.51.03
